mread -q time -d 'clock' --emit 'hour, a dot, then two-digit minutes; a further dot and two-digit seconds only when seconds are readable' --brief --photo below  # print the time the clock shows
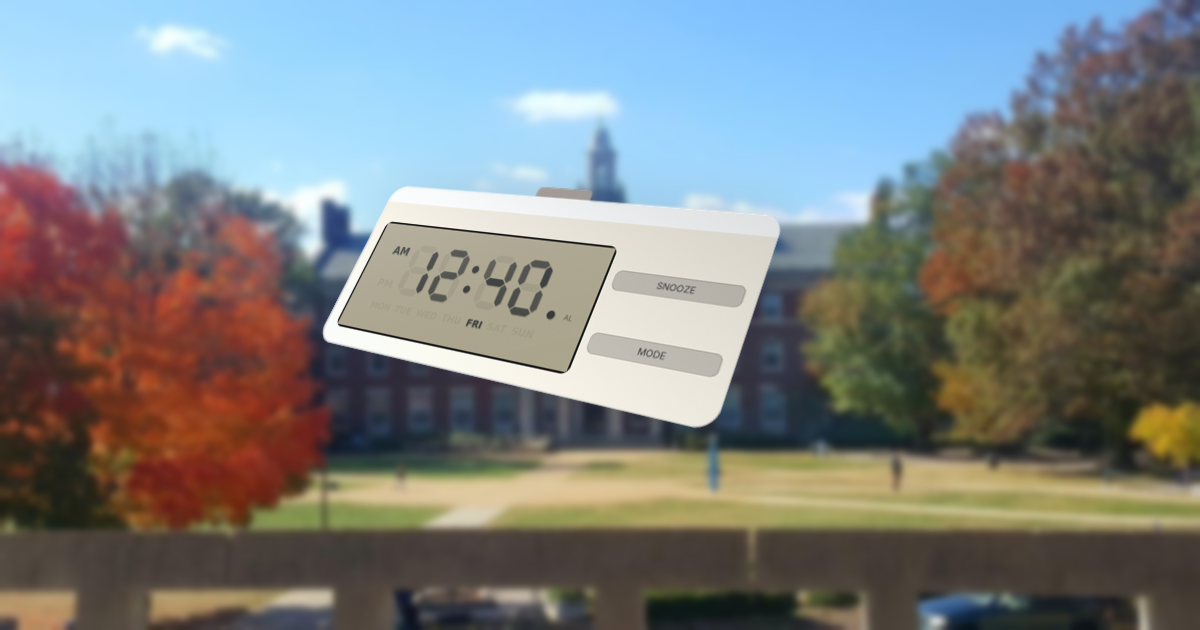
12.40
